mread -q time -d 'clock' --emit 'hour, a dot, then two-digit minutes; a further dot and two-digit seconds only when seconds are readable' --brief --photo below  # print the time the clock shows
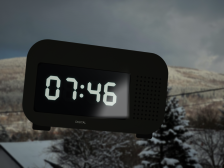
7.46
